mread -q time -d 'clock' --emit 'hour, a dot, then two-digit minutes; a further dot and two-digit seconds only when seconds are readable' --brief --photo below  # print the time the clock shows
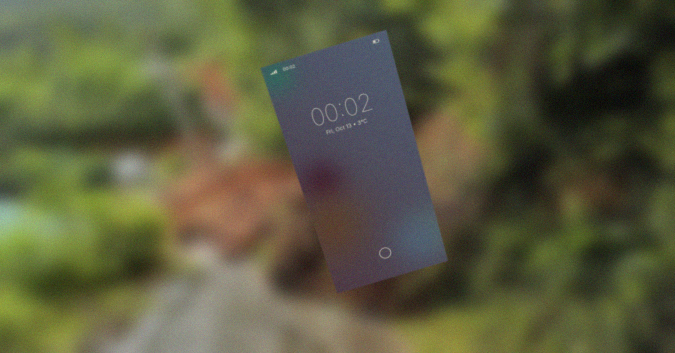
0.02
